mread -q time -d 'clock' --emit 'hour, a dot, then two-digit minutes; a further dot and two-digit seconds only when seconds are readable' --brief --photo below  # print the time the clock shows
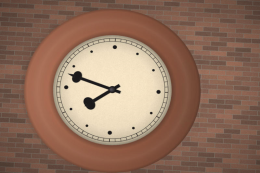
7.48
